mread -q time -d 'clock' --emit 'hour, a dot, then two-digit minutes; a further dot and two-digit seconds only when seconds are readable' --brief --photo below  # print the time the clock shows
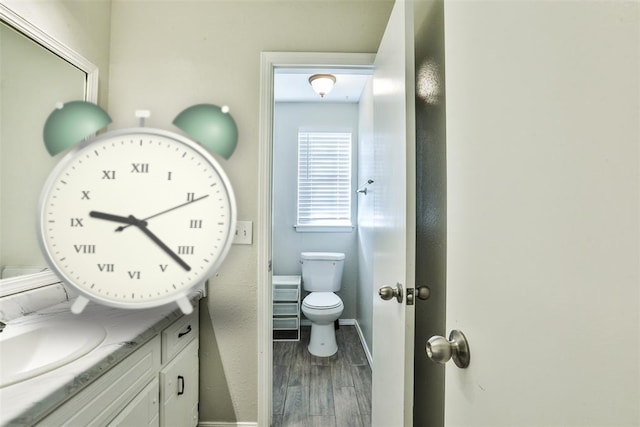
9.22.11
